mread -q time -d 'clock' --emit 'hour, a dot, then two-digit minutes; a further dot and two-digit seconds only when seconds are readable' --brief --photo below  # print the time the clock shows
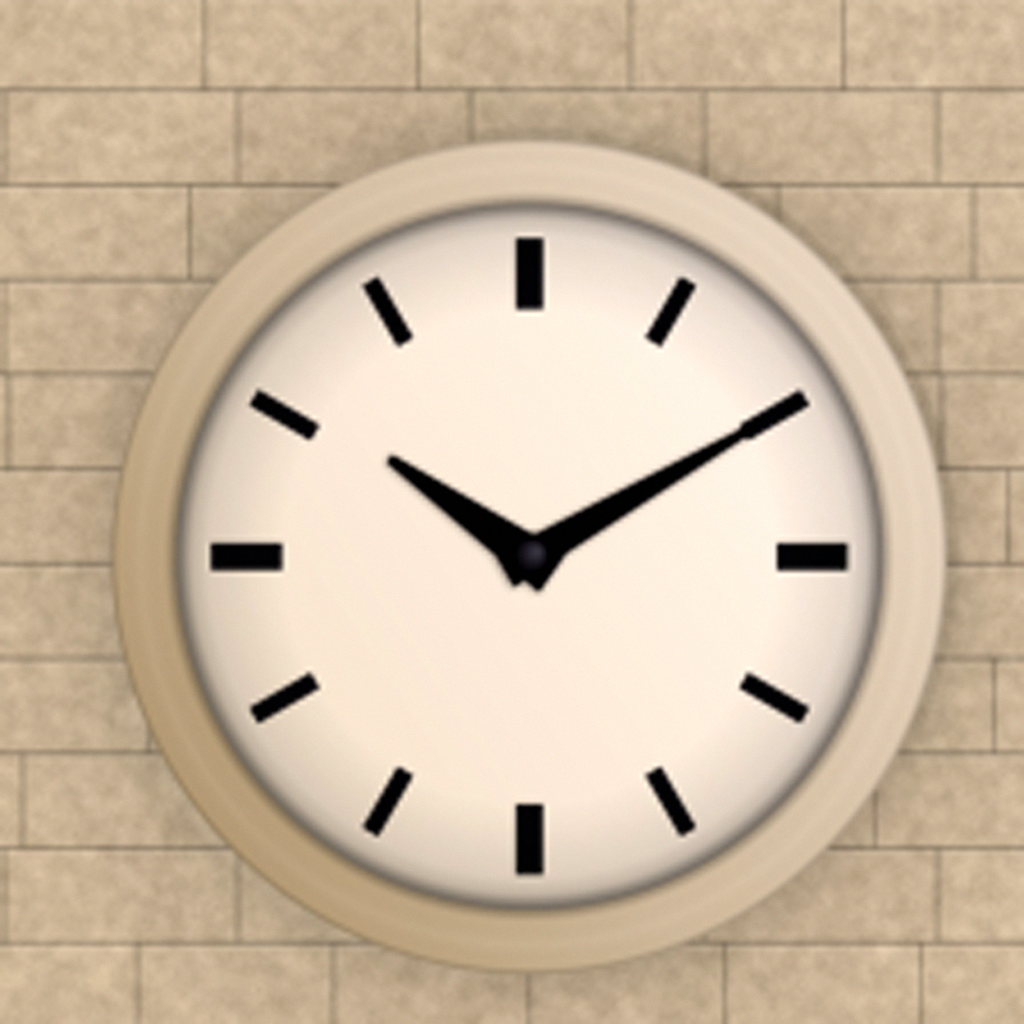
10.10
